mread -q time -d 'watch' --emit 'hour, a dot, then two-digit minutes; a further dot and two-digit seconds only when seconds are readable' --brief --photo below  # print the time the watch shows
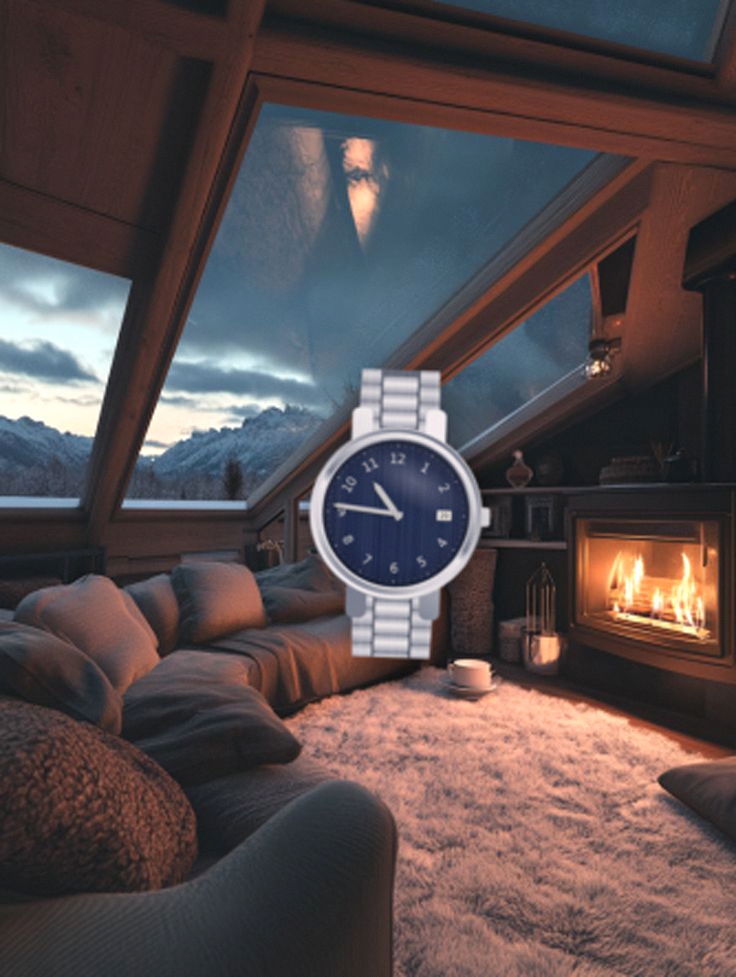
10.46
